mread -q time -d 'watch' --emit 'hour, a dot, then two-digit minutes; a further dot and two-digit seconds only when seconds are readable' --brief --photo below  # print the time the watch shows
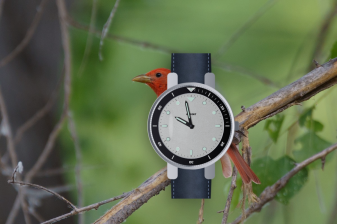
9.58
